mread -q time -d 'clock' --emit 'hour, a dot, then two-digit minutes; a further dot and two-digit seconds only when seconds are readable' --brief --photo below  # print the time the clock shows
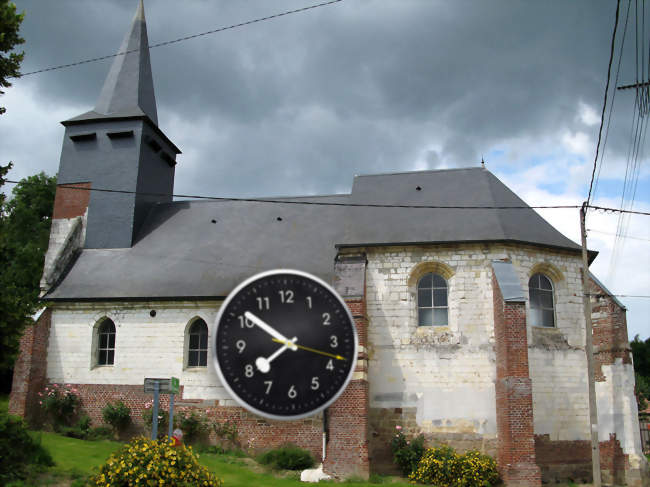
7.51.18
